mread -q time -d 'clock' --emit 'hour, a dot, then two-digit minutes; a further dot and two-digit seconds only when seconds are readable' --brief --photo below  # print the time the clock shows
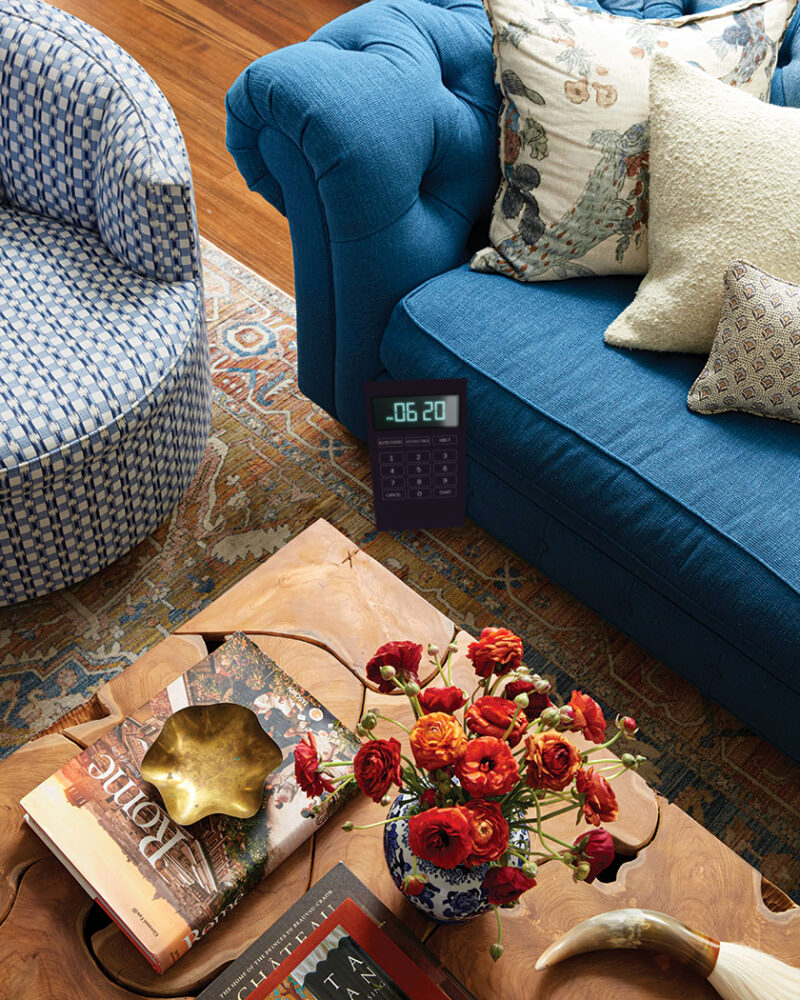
6.20
